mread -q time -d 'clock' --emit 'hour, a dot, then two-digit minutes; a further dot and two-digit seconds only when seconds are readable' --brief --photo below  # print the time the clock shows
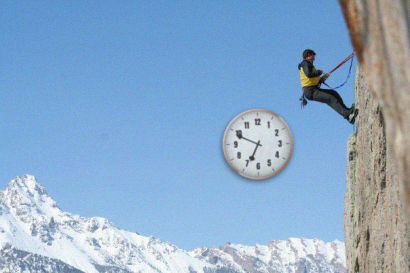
6.49
